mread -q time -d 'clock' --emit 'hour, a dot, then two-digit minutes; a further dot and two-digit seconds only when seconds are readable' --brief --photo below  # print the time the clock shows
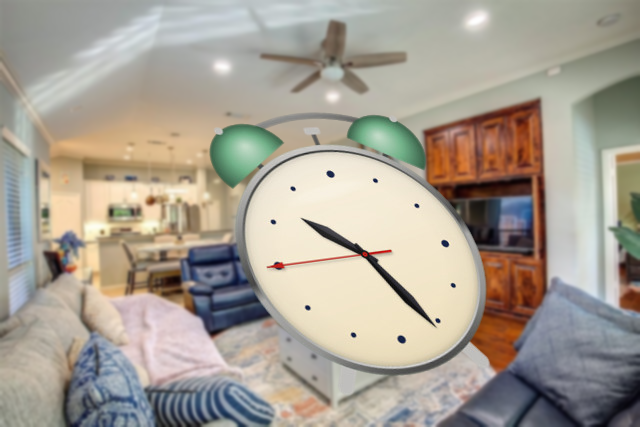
10.25.45
